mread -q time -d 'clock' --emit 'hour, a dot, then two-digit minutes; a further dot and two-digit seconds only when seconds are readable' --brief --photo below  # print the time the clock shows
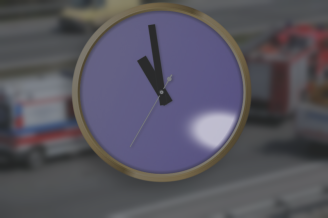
10.58.35
